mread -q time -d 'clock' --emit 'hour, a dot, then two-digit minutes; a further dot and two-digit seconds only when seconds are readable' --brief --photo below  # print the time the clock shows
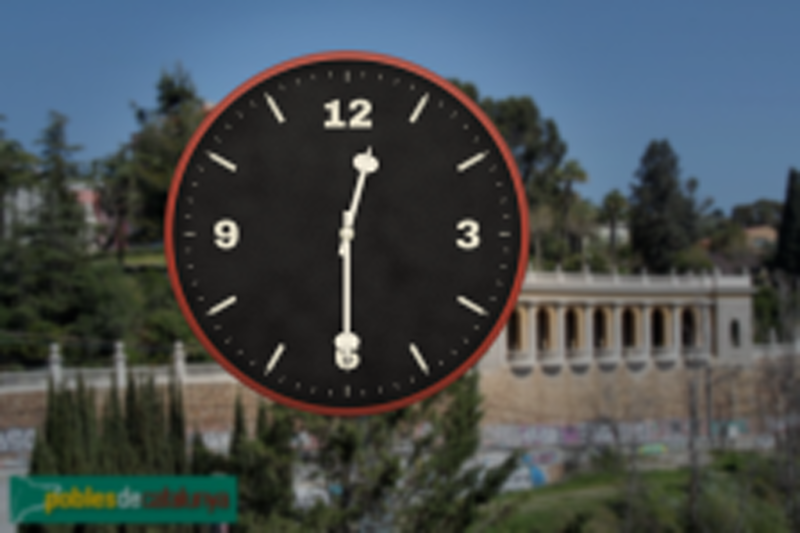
12.30
